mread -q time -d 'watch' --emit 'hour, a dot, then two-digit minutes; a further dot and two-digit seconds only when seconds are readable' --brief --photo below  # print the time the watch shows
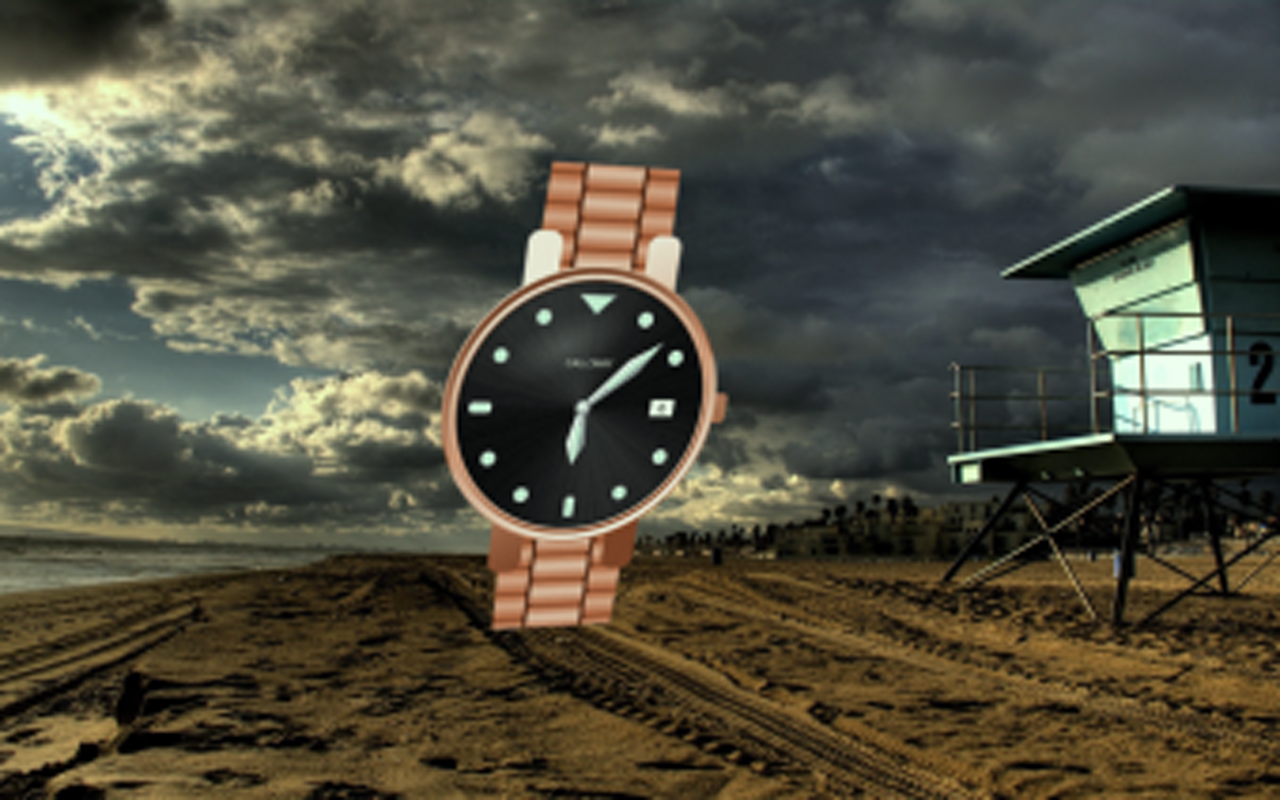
6.08
